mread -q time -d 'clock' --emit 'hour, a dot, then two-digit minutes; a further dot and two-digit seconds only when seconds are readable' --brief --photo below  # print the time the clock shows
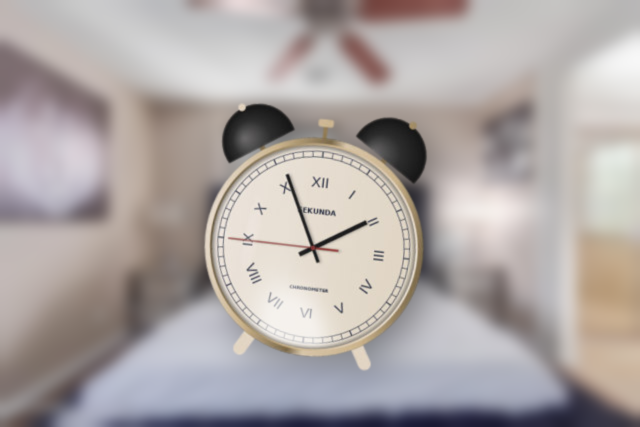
1.55.45
